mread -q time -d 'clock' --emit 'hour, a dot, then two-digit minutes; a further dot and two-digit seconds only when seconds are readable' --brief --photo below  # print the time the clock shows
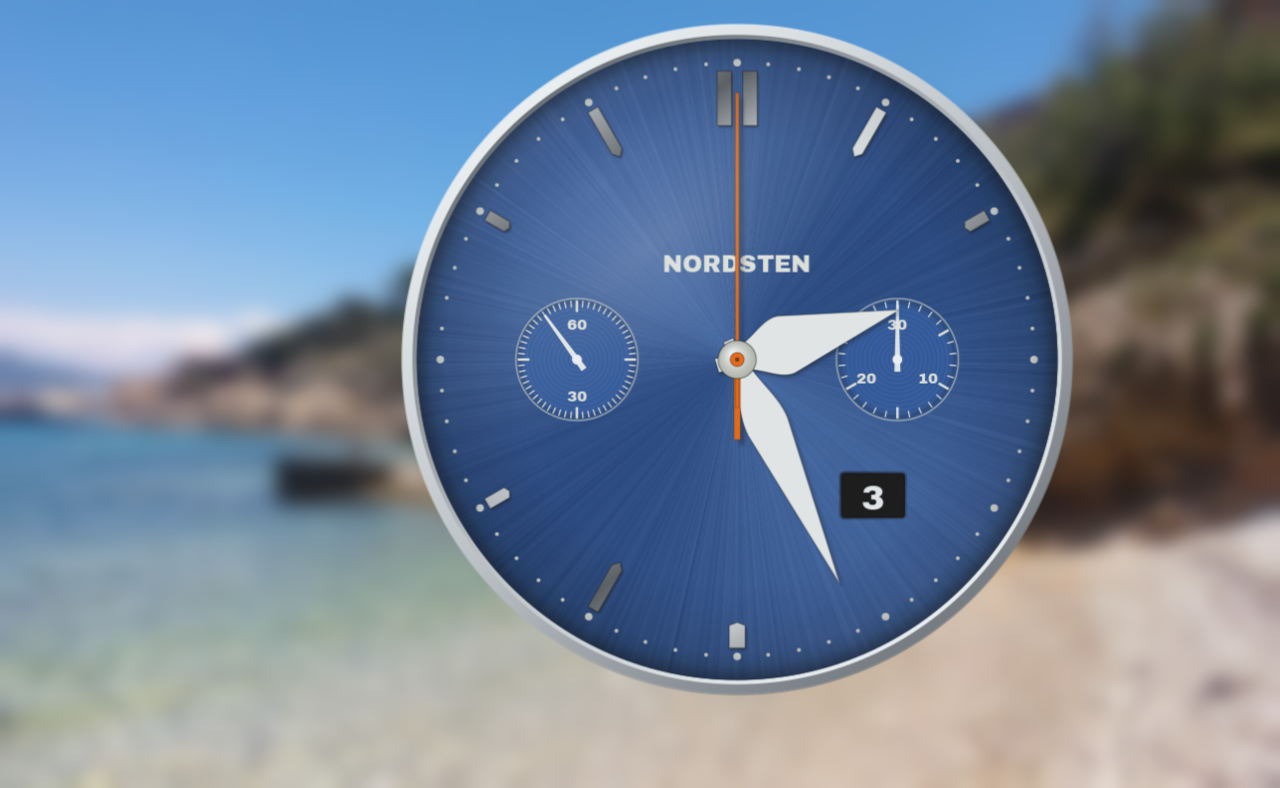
2.25.54
